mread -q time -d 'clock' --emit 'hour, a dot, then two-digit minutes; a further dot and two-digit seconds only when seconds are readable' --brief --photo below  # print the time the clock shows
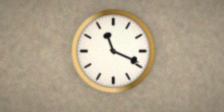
11.19
